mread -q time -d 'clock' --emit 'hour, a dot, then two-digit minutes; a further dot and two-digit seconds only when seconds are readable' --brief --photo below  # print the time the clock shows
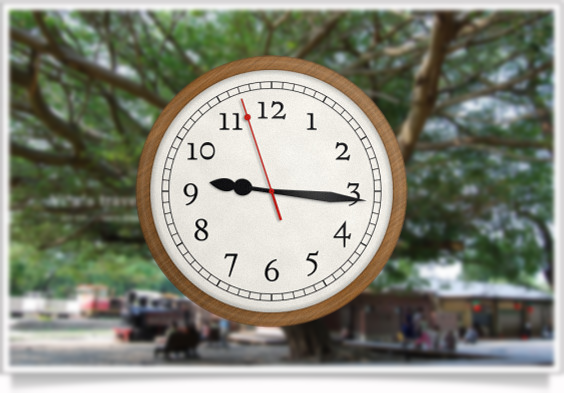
9.15.57
